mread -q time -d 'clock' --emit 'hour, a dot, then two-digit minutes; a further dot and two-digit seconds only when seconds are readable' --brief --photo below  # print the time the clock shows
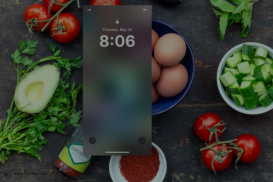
8.06
